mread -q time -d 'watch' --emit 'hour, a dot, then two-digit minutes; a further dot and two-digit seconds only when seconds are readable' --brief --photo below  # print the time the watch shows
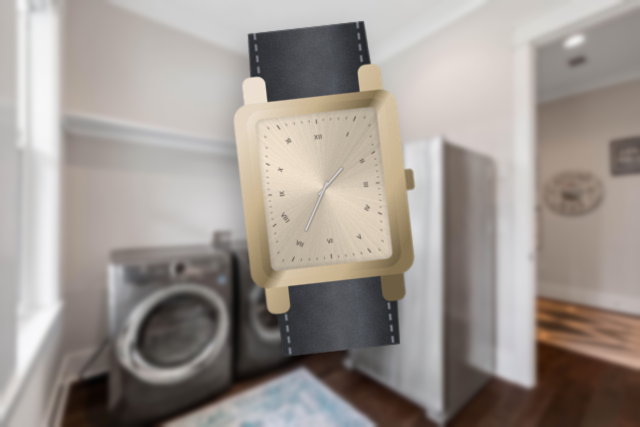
1.35
